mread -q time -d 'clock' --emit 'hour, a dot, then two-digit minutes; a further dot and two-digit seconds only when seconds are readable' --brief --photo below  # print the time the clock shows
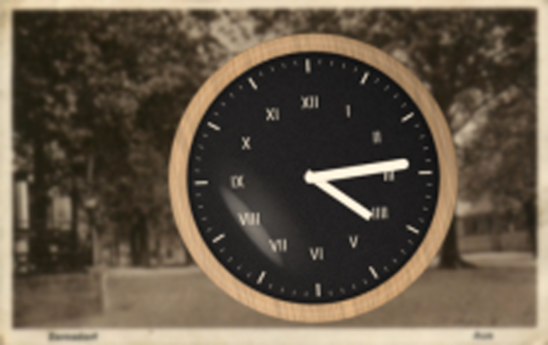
4.14
